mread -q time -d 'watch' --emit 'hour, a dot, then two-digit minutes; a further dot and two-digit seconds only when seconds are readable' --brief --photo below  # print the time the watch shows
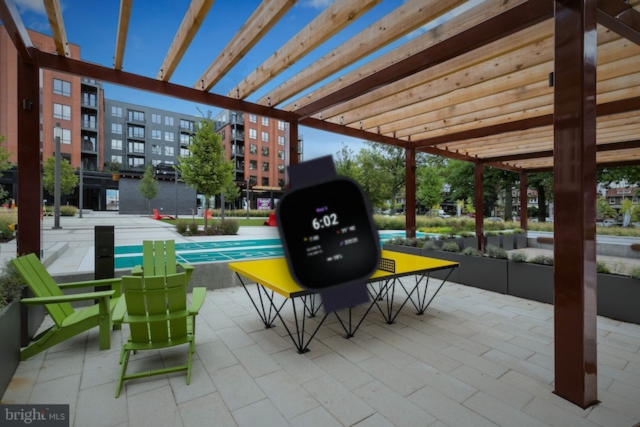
6.02
